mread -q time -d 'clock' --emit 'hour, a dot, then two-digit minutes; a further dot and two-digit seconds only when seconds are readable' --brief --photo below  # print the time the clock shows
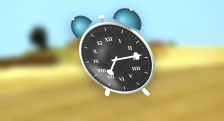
7.14
